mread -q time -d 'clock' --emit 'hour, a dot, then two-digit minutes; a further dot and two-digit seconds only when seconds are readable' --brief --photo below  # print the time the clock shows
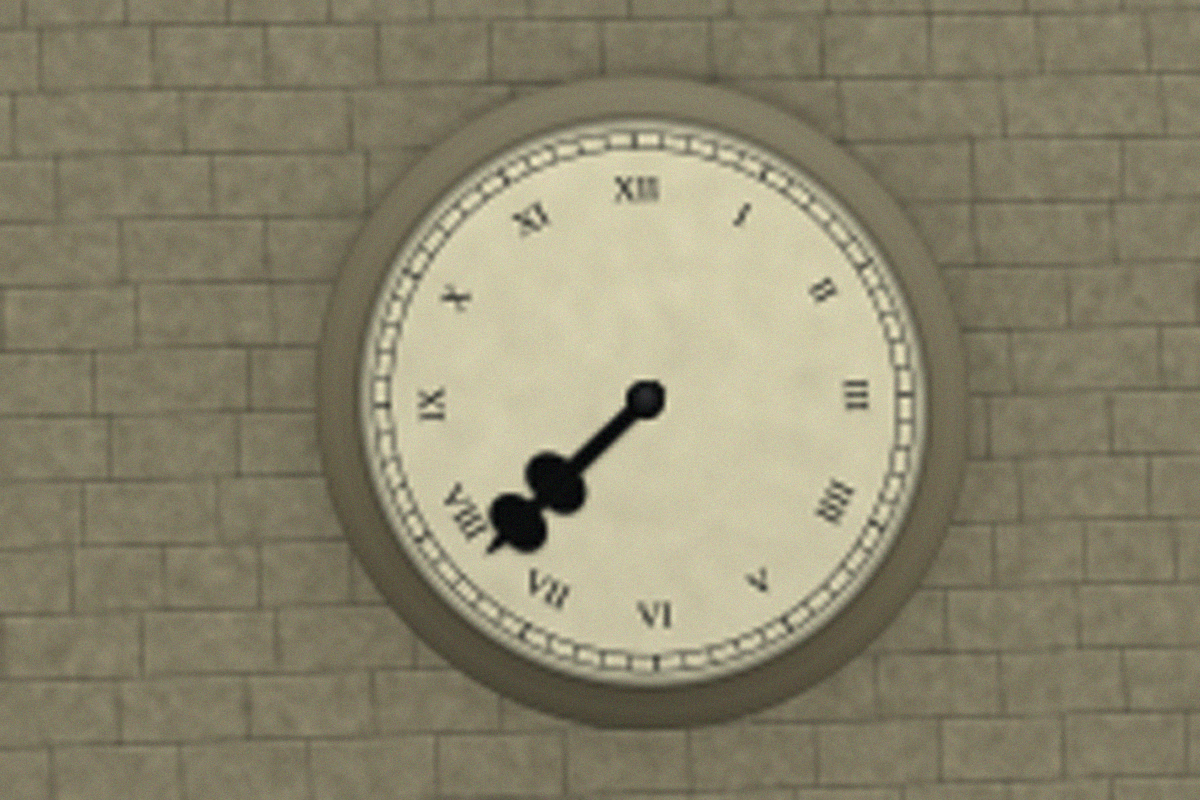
7.38
